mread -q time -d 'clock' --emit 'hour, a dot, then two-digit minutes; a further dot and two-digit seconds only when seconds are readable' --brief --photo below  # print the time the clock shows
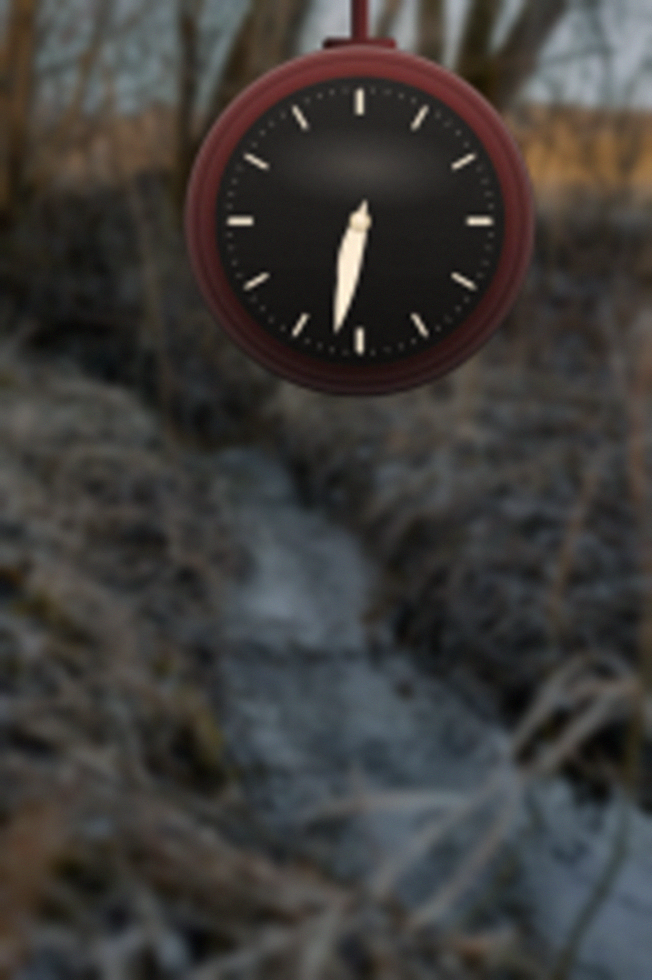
6.32
